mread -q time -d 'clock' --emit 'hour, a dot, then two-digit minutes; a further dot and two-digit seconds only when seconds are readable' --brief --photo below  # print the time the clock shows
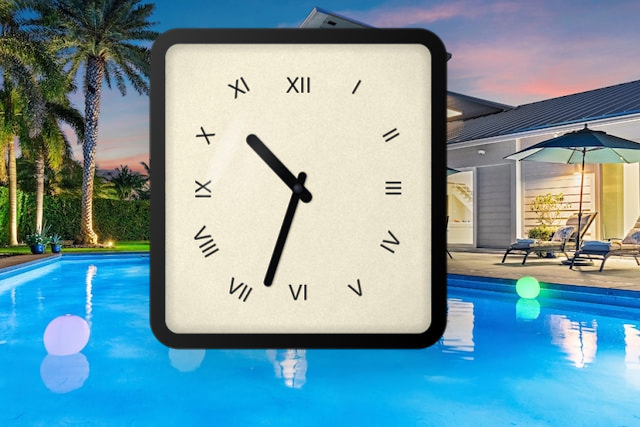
10.33
